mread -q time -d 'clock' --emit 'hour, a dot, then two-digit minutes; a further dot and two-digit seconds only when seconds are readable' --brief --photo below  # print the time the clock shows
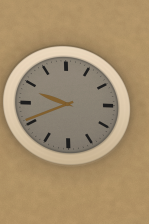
9.41
